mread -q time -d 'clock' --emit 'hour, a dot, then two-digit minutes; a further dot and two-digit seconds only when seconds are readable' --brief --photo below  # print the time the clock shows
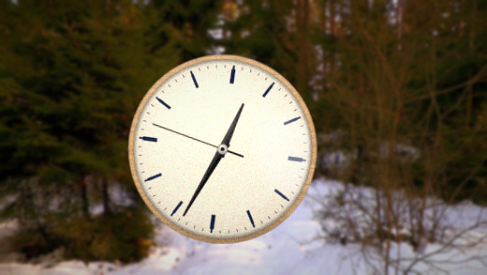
12.33.47
